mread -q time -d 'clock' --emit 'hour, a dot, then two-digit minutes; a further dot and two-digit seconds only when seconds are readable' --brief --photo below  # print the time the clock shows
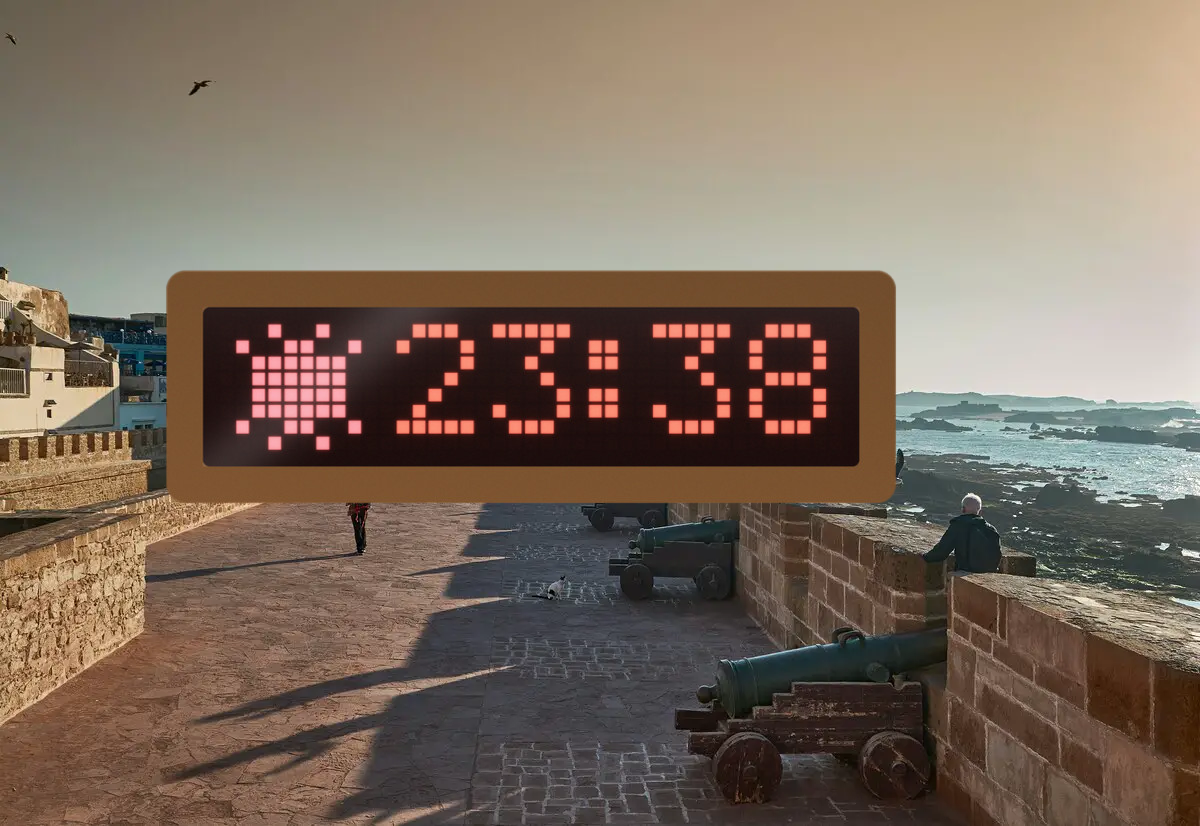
23.38
